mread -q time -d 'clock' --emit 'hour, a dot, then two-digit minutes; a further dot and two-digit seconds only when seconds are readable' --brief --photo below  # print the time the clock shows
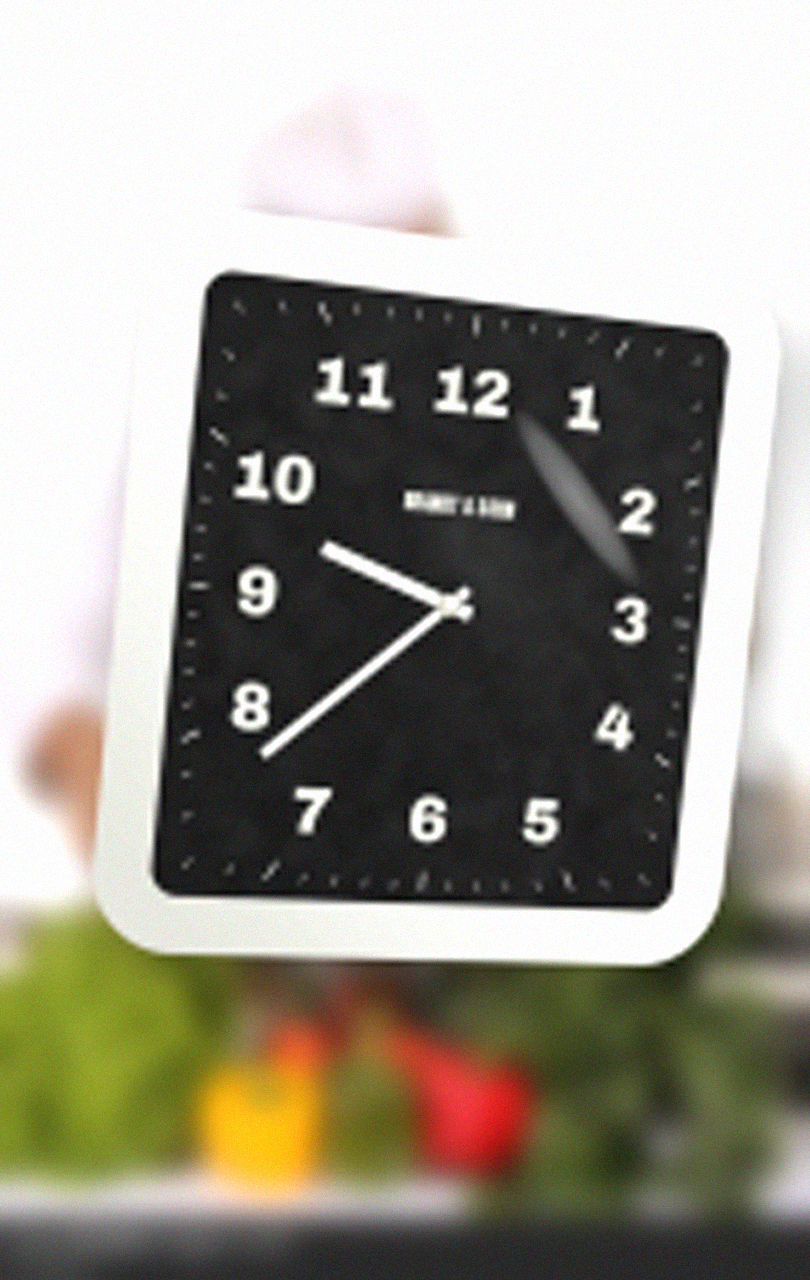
9.38
